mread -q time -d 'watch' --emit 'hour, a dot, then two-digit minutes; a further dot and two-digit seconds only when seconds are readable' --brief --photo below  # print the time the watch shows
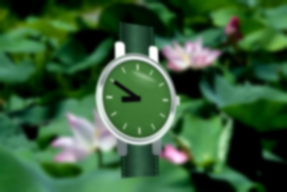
8.50
